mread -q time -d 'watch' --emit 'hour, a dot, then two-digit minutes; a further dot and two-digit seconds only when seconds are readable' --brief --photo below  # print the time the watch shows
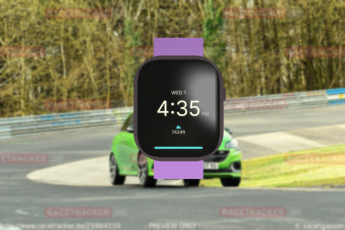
4.35
